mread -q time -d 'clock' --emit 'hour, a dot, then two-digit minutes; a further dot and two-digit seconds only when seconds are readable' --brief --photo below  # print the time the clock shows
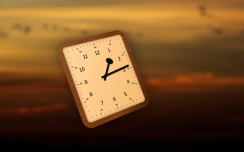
1.14
